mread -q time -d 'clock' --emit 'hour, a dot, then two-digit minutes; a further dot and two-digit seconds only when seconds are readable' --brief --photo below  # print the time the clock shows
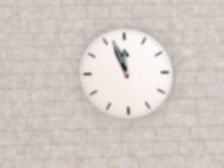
11.57
